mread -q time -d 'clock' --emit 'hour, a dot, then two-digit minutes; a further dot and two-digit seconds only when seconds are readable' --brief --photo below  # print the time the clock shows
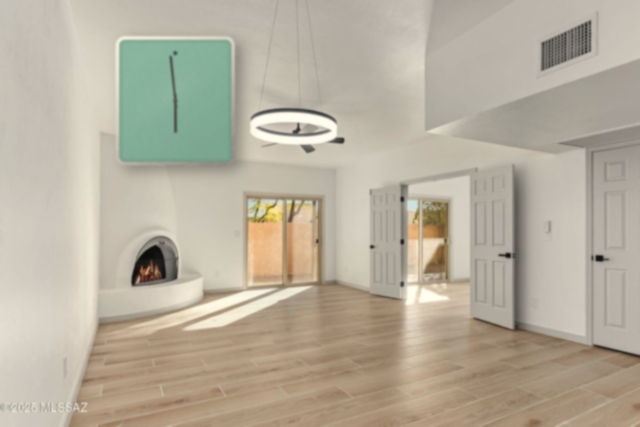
5.59
